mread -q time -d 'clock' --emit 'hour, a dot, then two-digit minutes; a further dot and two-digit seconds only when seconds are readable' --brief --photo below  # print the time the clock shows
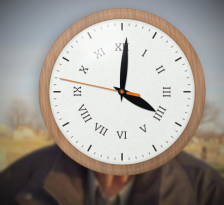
4.00.47
